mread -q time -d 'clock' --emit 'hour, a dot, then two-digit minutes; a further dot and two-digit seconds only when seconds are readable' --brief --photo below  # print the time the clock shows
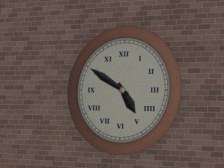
4.50
